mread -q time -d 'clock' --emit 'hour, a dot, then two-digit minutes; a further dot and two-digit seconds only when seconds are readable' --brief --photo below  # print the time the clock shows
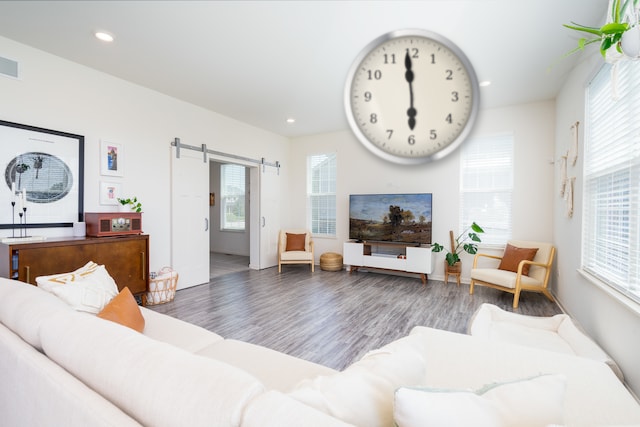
5.59
